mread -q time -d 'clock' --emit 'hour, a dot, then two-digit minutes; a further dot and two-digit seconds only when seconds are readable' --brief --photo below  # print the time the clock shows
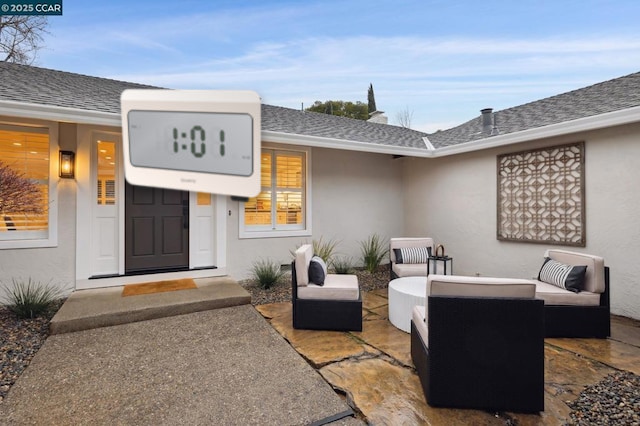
1.01
